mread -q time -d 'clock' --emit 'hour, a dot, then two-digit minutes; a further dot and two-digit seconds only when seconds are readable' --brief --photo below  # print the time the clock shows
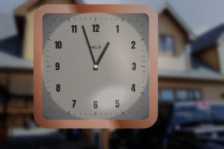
12.57
